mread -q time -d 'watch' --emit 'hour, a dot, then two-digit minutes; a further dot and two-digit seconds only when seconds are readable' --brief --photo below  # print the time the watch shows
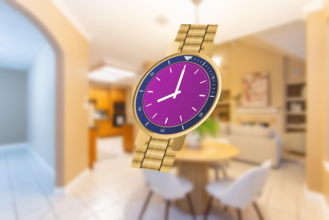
8.00
